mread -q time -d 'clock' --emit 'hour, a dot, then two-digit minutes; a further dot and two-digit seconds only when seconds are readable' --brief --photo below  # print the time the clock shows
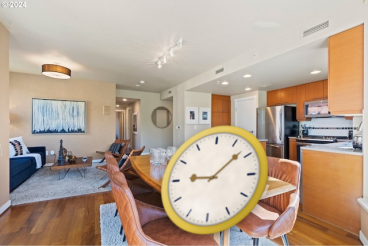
9.08
